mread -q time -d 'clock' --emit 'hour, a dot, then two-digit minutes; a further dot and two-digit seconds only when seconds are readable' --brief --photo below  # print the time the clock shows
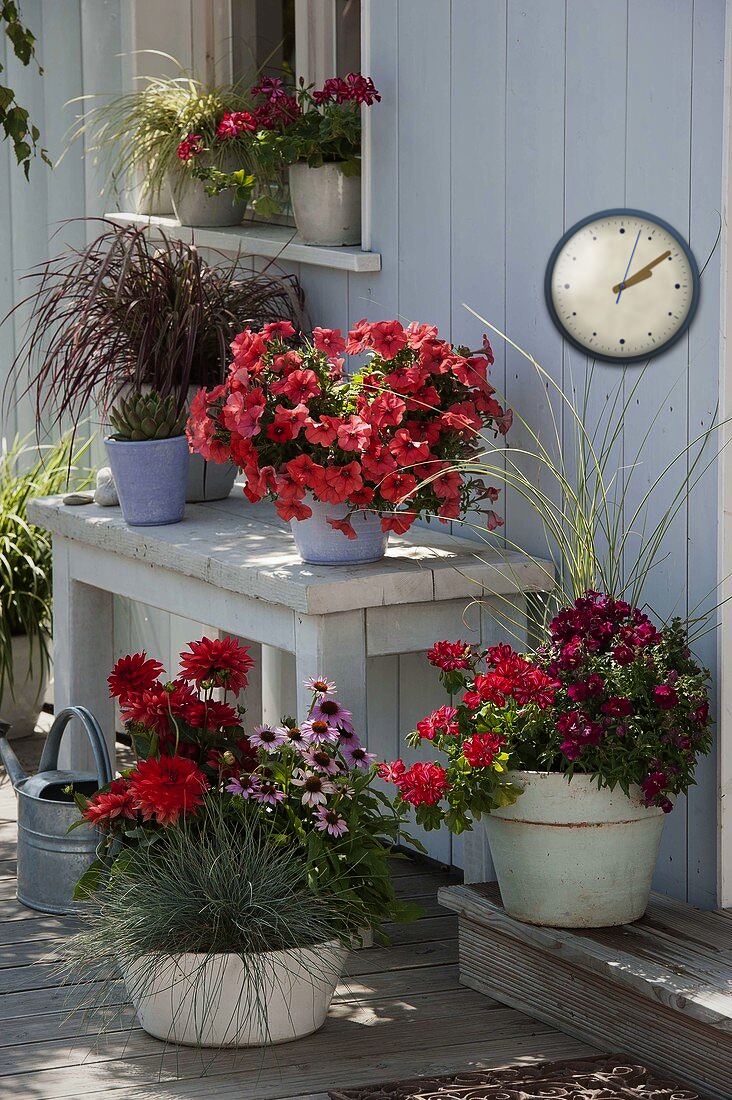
2.09.03
